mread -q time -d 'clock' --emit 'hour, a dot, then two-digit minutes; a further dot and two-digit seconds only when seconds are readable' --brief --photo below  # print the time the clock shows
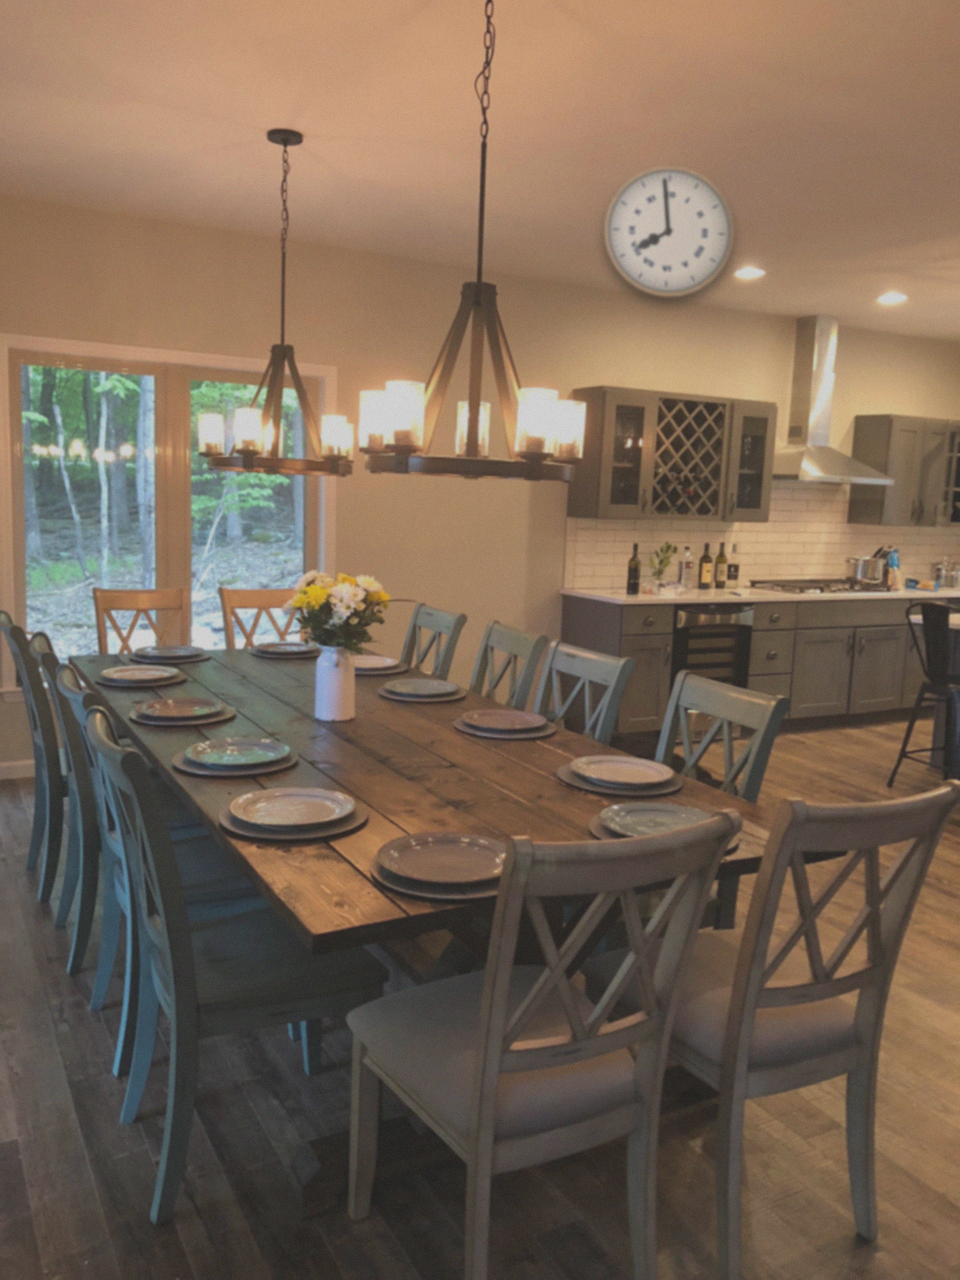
7.59
